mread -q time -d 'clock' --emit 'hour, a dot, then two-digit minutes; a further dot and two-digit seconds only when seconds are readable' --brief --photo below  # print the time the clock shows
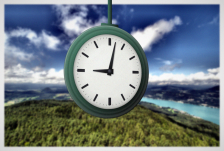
9.02
